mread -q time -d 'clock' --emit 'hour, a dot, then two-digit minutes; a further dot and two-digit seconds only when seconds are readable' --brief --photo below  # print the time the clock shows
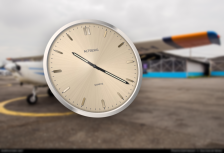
10.21
